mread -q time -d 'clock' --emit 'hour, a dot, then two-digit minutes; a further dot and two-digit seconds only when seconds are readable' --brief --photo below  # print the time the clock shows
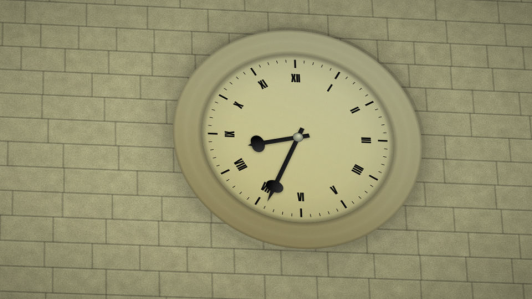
8.34
